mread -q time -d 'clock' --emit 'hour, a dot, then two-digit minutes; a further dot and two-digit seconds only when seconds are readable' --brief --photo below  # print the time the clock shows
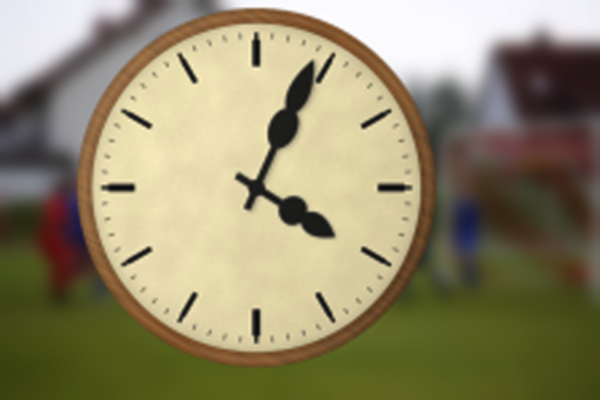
4.04
